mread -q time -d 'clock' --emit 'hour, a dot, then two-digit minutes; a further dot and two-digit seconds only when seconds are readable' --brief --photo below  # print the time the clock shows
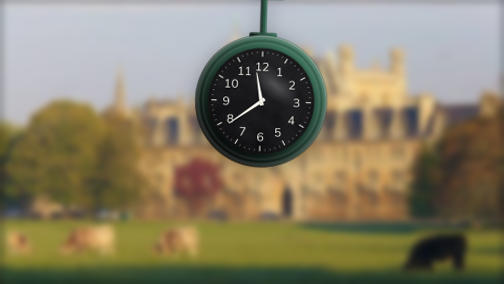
11.39
